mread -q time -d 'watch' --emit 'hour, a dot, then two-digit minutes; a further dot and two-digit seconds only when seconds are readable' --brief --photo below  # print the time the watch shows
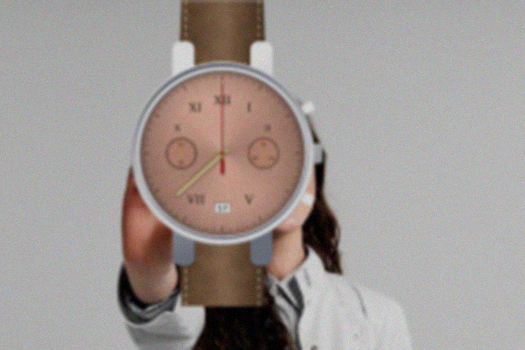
7.38
